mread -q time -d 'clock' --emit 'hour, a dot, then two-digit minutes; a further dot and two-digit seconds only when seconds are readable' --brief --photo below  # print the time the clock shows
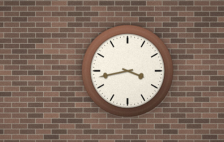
3.43
